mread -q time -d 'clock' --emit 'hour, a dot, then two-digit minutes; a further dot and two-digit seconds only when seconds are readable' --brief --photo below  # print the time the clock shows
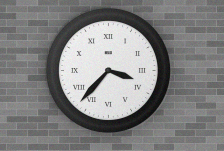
3.37
